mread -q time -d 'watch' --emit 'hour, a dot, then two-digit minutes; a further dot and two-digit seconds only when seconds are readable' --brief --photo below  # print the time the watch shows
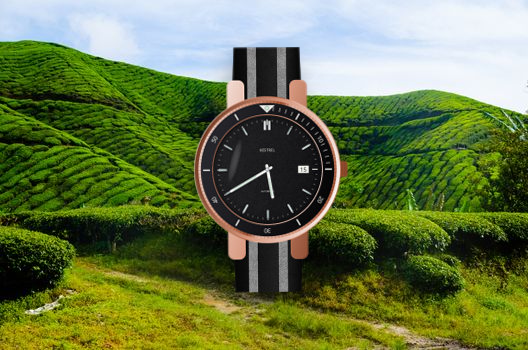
5.40
